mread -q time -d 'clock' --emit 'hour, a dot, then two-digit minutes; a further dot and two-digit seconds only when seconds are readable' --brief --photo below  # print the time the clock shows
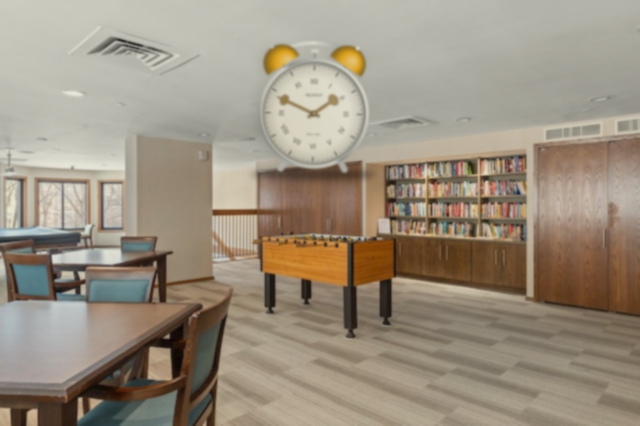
1.49
